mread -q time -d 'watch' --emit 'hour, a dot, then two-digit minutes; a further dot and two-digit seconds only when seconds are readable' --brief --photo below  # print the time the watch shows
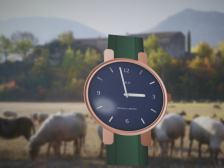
2.58
